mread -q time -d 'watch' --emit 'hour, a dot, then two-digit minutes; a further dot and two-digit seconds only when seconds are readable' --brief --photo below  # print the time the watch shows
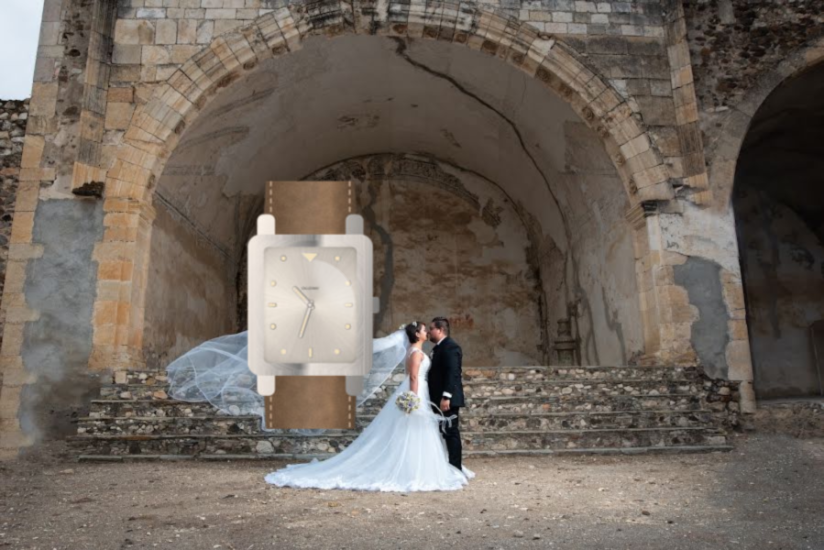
10.33
